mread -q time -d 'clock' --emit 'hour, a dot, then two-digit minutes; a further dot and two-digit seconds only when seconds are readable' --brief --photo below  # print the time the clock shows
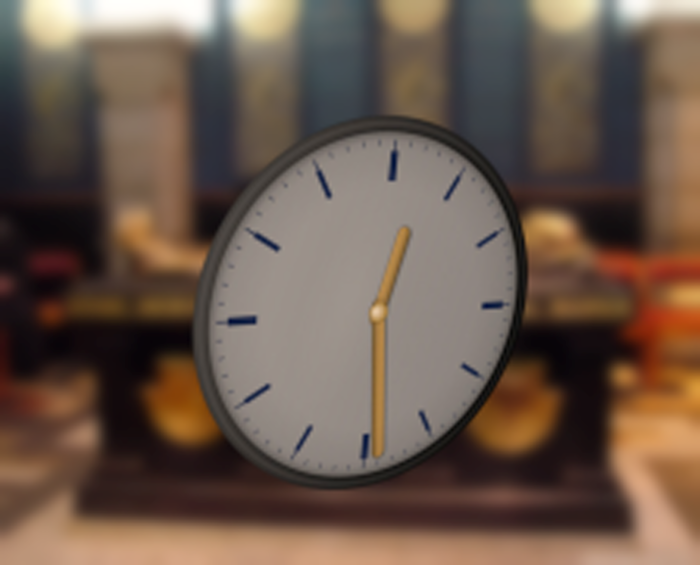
12.29
